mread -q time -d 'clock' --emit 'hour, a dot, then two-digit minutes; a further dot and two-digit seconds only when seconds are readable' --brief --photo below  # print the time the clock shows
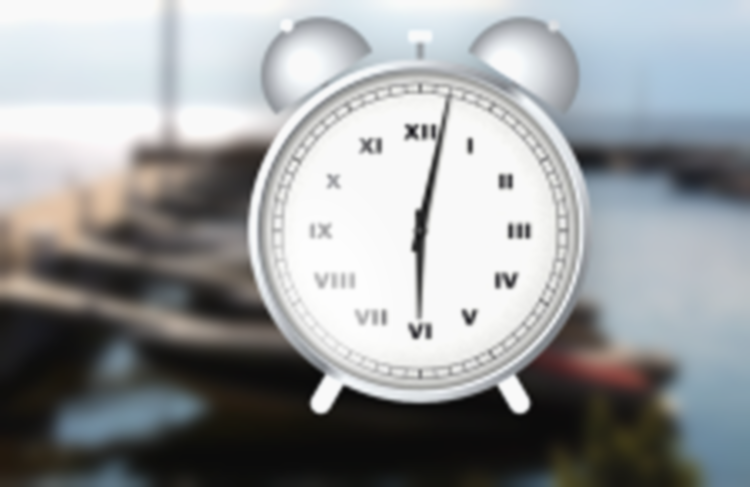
6.02
